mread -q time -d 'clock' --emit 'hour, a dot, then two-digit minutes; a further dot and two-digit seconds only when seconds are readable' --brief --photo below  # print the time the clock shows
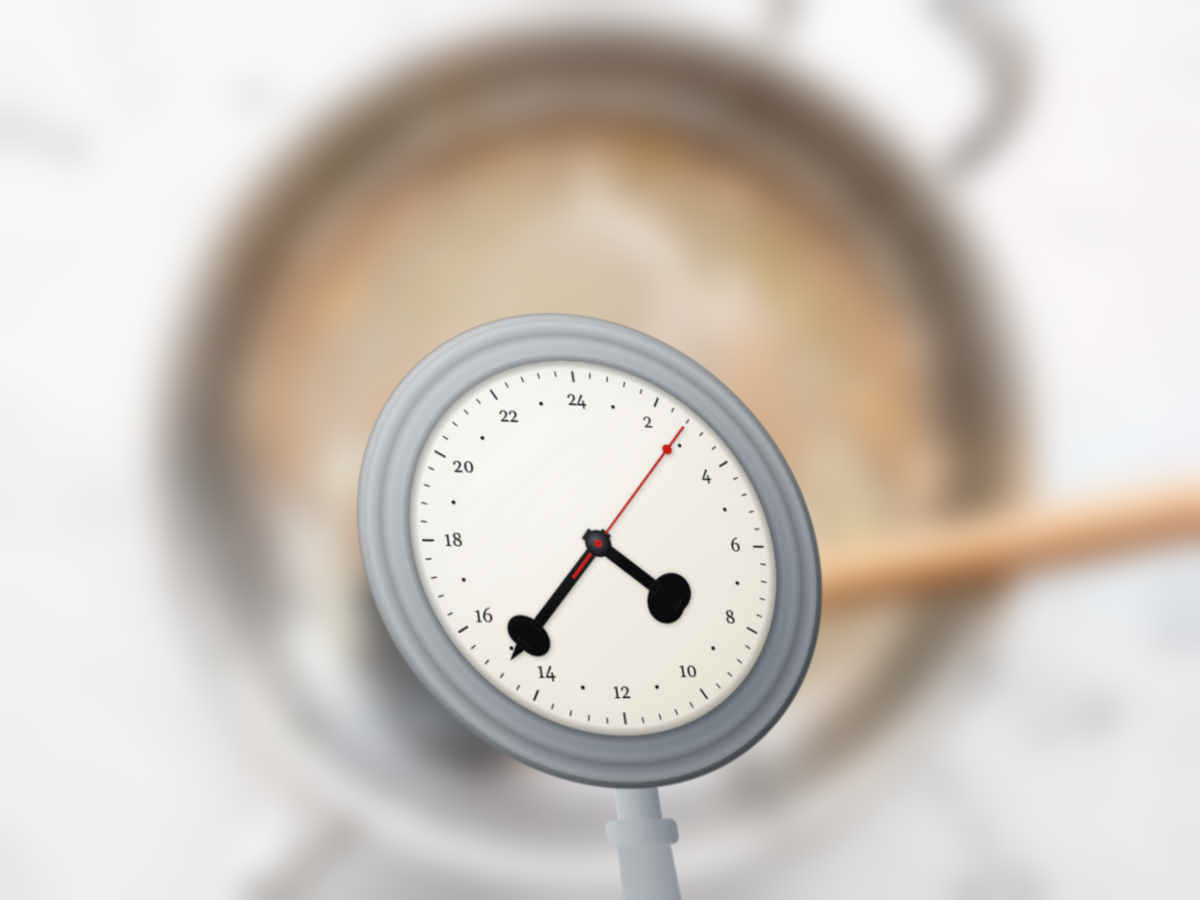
8.37.07
